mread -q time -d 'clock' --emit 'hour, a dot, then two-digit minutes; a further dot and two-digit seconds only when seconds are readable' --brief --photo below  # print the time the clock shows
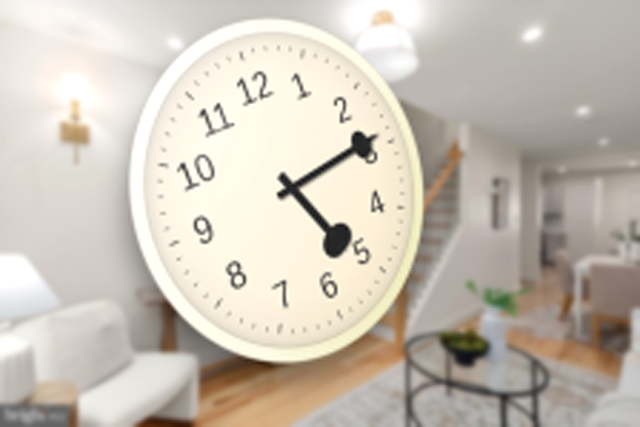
5.14
